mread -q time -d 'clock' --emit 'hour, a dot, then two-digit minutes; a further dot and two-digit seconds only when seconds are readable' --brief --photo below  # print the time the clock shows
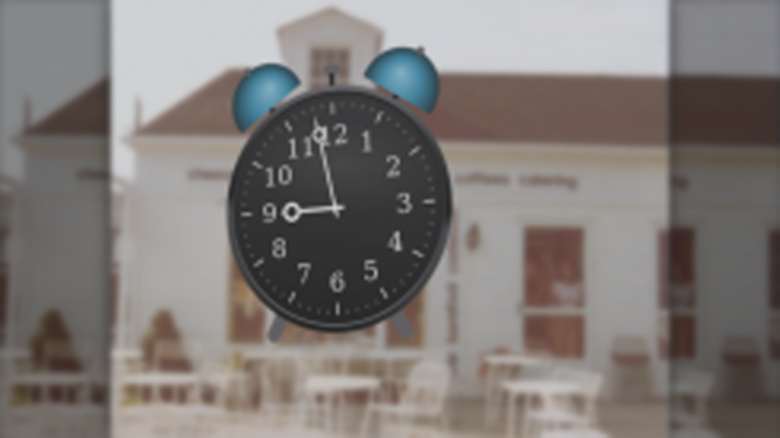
8.58
